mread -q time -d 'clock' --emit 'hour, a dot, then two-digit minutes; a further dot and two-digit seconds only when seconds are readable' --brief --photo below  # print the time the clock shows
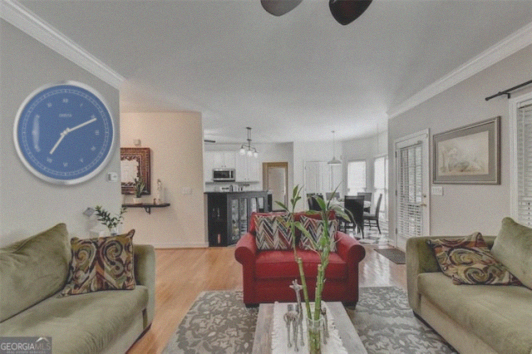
7.11
